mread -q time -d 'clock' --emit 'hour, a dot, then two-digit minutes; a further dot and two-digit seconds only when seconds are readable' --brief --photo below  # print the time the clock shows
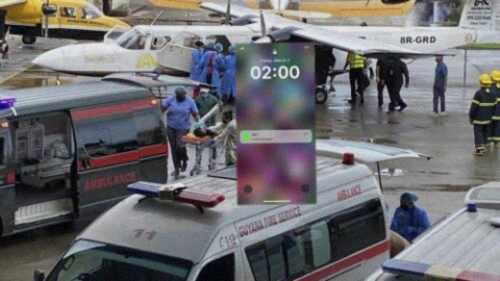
2.00
